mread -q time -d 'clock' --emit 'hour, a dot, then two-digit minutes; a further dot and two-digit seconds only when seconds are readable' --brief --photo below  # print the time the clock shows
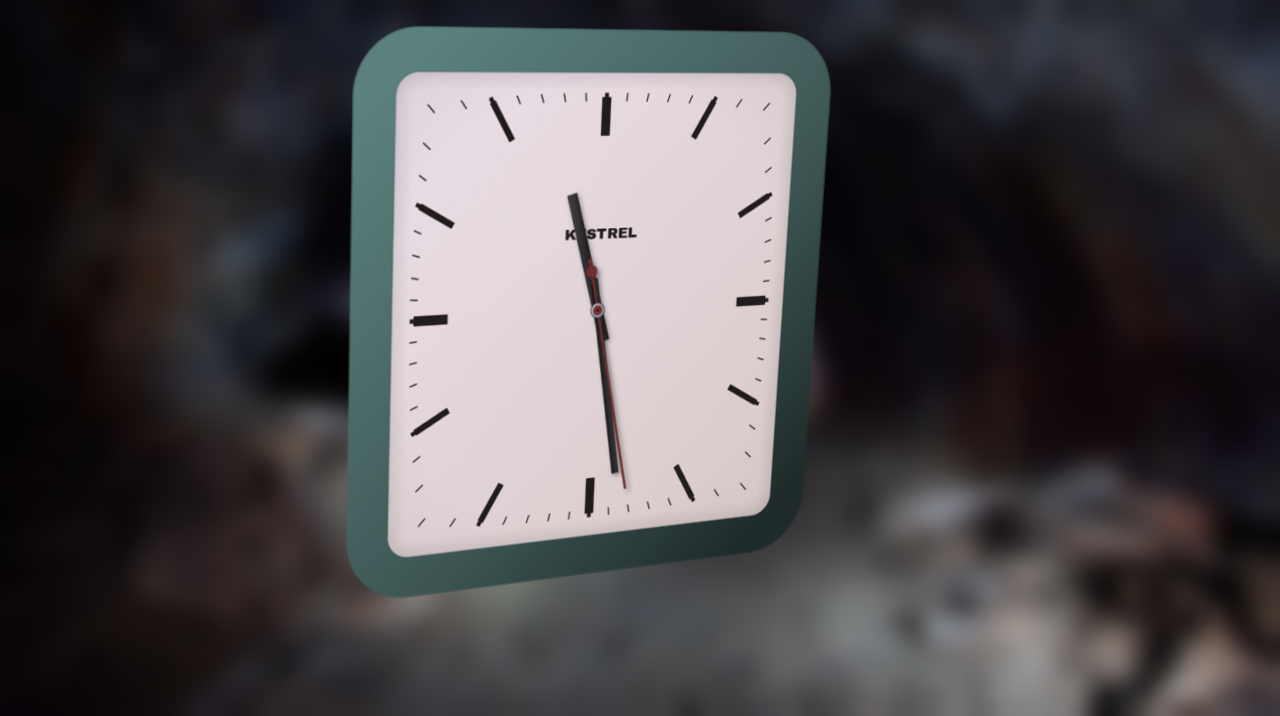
11.28.28
